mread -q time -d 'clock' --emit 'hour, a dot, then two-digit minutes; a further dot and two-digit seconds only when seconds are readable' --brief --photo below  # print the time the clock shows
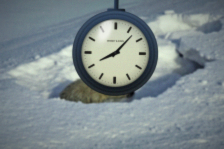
8.07
